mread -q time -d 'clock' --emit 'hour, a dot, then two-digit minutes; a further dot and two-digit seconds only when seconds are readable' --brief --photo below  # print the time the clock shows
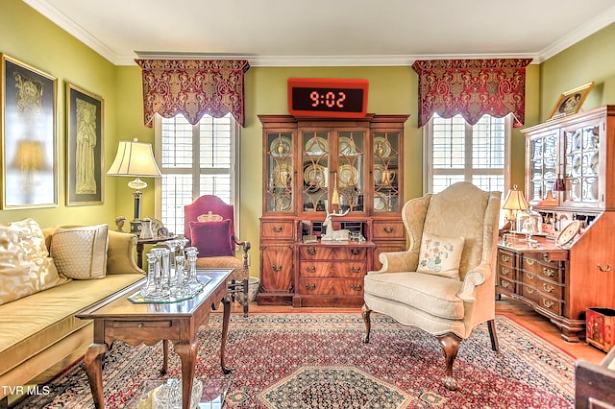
9.02
